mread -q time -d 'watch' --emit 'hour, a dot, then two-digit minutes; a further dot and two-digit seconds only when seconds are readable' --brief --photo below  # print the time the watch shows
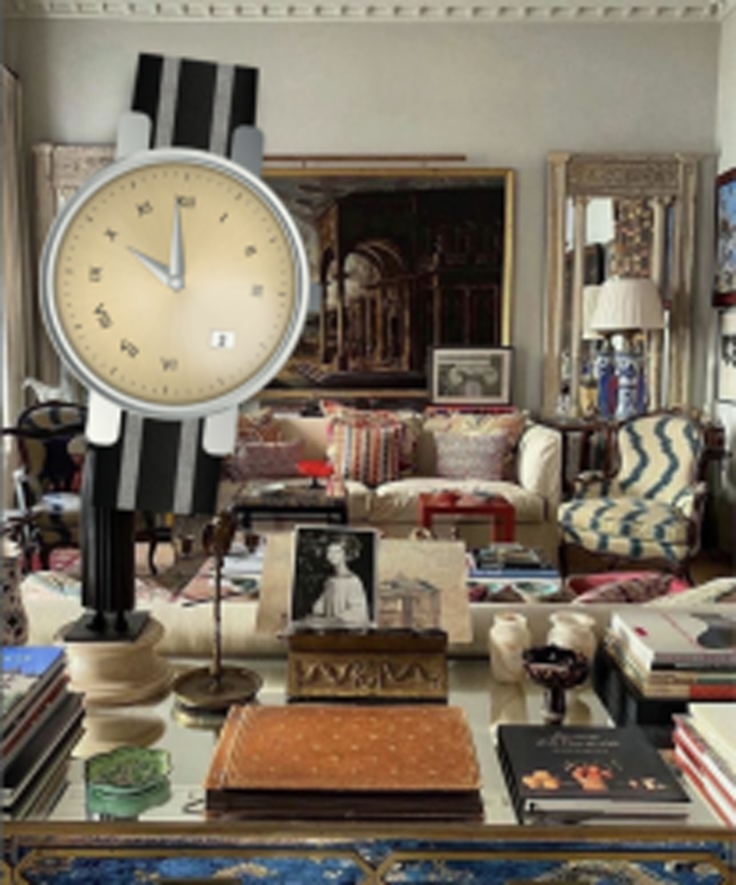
9.59
